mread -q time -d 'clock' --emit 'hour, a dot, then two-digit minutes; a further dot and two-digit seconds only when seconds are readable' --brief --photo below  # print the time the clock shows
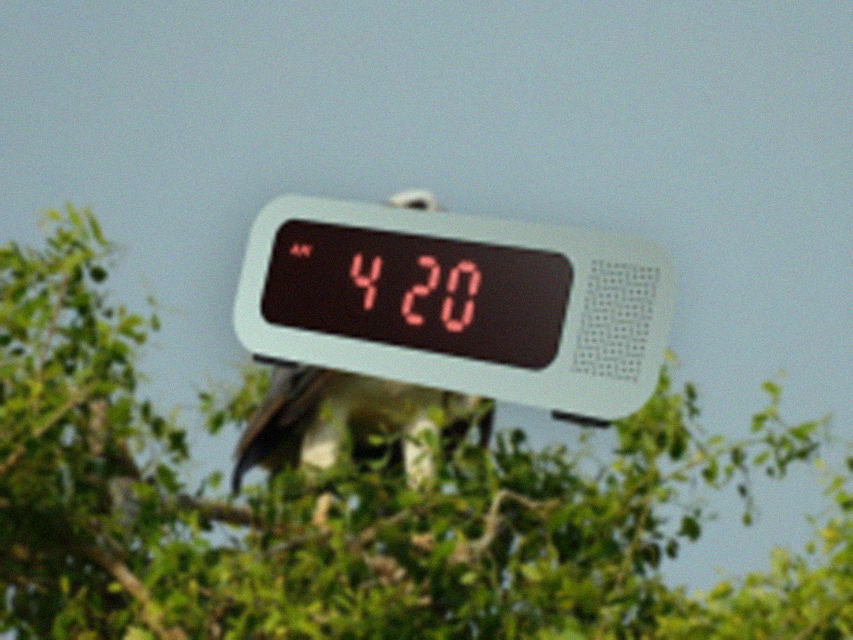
4.20
